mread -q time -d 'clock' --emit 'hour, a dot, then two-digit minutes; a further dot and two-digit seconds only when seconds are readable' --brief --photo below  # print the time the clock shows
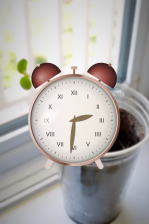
2.31
